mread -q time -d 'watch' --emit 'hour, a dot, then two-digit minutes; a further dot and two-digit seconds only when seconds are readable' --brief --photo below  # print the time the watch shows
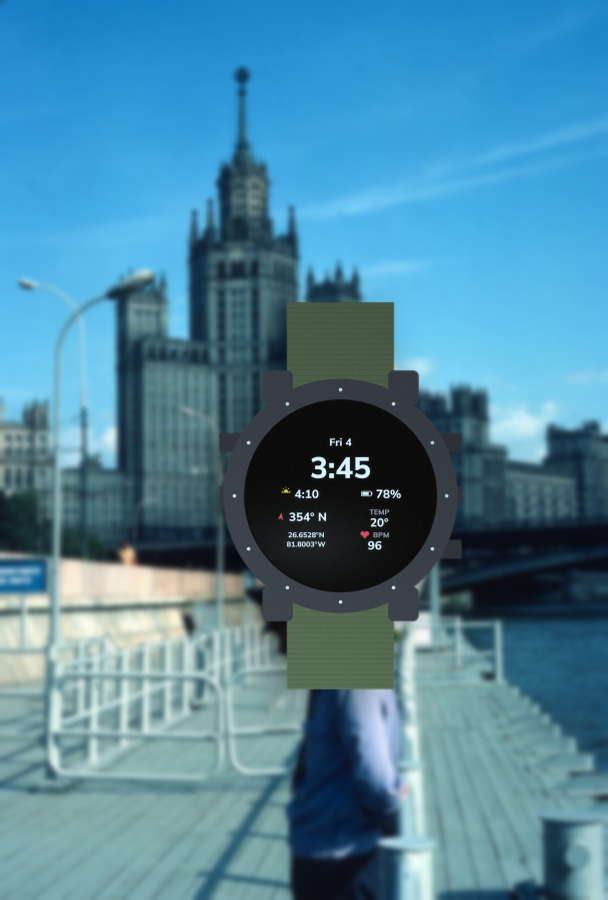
3.45
